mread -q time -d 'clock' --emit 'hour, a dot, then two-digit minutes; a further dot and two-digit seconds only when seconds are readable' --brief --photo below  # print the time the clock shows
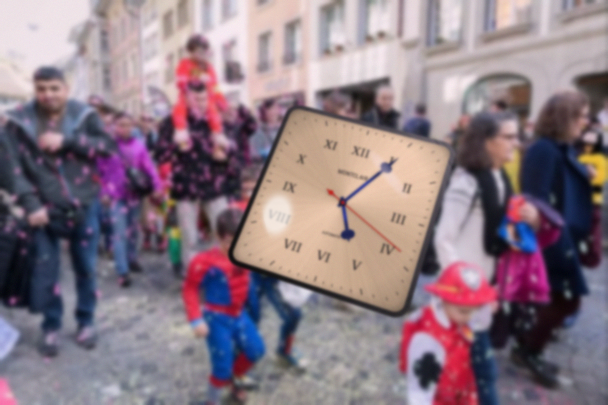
5.05.19
